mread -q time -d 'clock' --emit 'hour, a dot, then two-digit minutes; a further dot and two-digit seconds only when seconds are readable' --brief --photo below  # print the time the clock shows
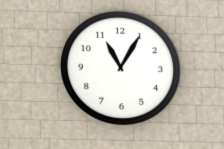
11.05
